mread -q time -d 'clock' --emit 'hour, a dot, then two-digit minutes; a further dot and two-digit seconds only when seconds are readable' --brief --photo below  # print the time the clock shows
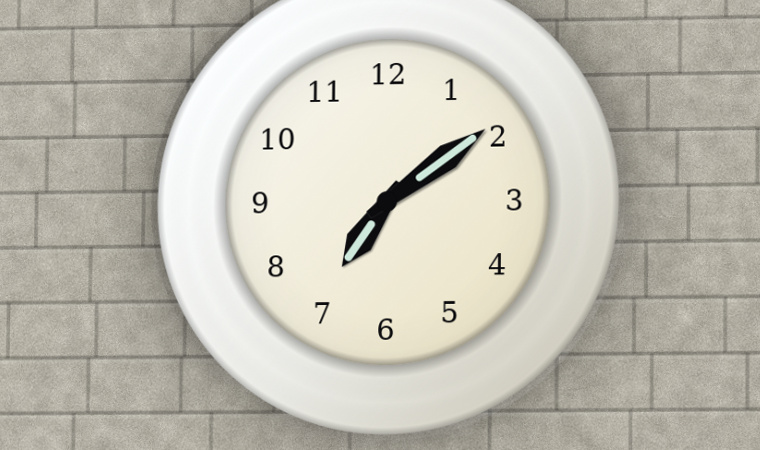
7.09
